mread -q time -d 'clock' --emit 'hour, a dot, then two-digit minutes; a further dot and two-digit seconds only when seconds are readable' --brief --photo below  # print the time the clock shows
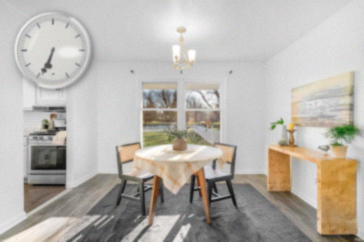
6.34
